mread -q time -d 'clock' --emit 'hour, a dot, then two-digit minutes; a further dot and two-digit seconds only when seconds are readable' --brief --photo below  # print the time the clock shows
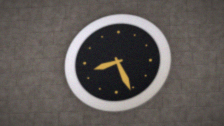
8.26
